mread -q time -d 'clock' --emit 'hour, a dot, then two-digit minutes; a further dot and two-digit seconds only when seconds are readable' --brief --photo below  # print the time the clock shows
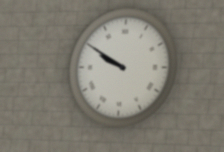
9.50
